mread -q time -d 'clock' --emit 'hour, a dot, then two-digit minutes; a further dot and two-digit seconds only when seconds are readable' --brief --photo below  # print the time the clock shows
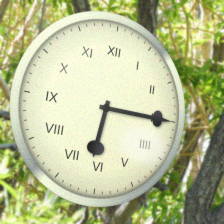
6.15
